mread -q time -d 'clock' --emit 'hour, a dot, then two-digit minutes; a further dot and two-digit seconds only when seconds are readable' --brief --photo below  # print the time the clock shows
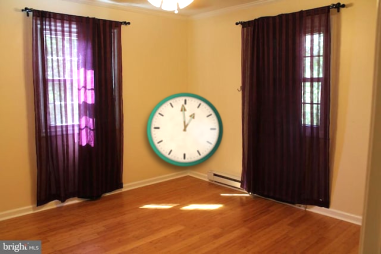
12.59
